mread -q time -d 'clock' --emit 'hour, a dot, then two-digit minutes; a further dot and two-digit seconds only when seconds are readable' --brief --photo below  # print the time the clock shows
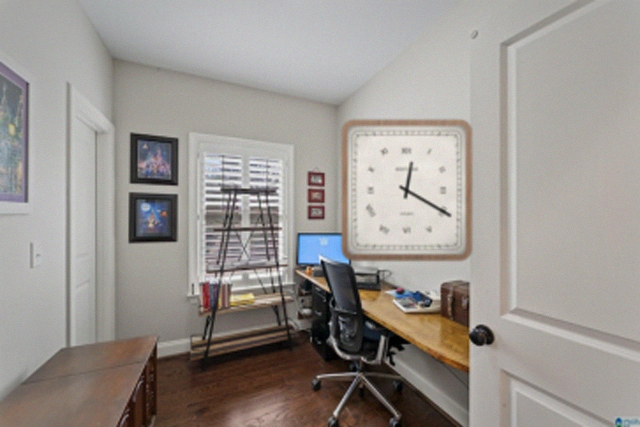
12.20
